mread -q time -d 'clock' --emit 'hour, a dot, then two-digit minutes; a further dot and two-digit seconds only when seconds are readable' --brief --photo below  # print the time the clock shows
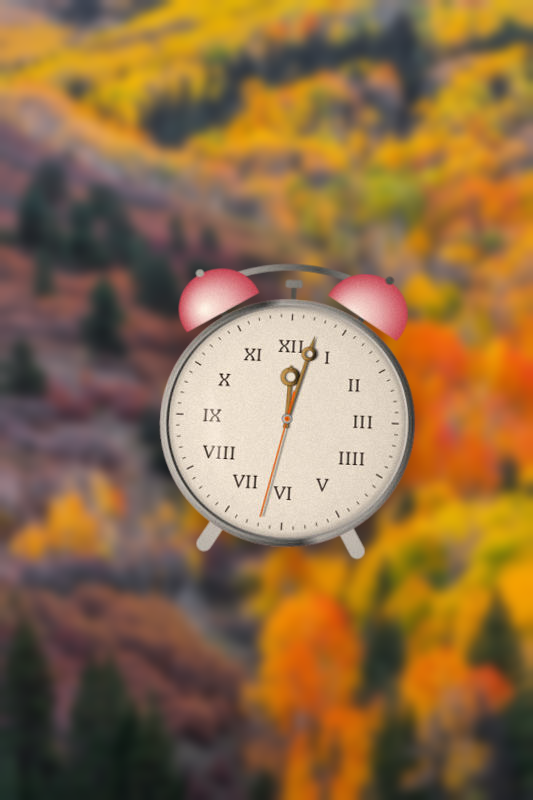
12.02.32
